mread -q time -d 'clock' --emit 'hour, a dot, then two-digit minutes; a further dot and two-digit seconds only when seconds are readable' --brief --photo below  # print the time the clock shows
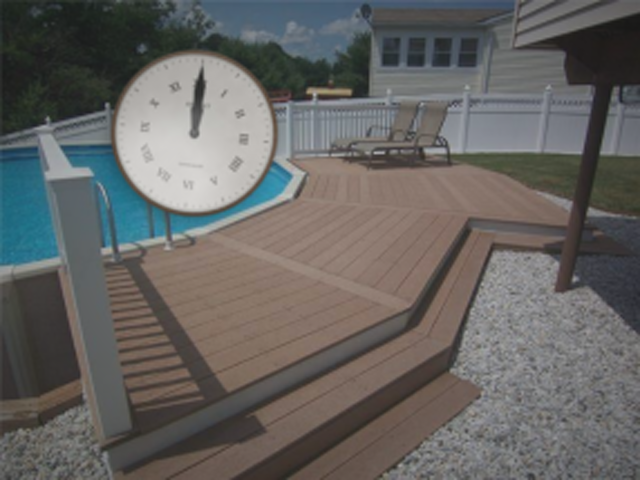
12.00
